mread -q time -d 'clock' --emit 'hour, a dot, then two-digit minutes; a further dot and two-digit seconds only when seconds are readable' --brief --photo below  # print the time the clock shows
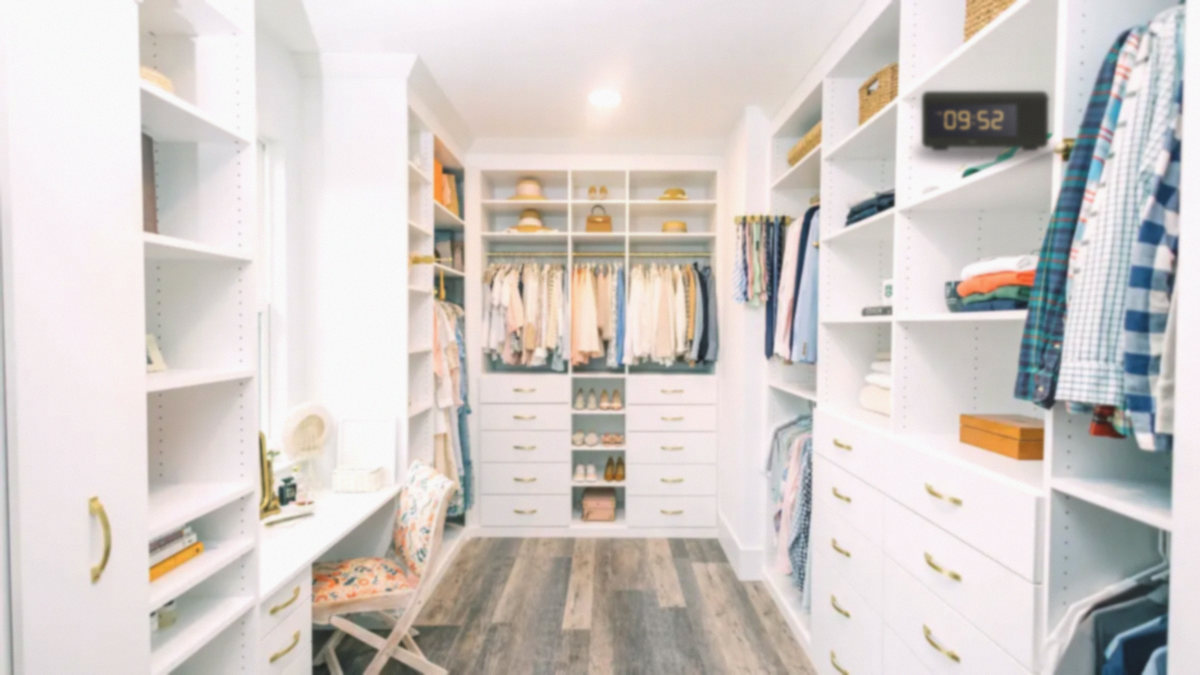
9.52
